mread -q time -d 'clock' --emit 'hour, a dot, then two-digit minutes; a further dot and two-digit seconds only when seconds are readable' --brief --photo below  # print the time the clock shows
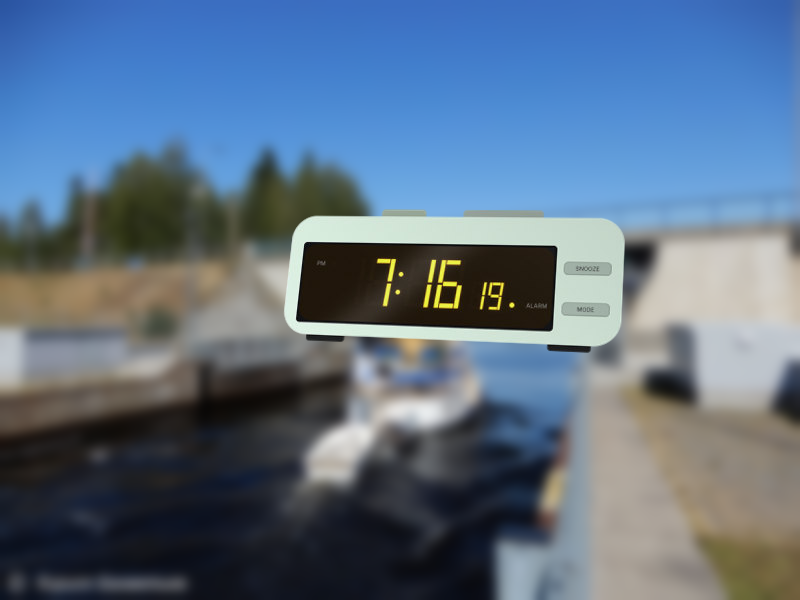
7.16.19
